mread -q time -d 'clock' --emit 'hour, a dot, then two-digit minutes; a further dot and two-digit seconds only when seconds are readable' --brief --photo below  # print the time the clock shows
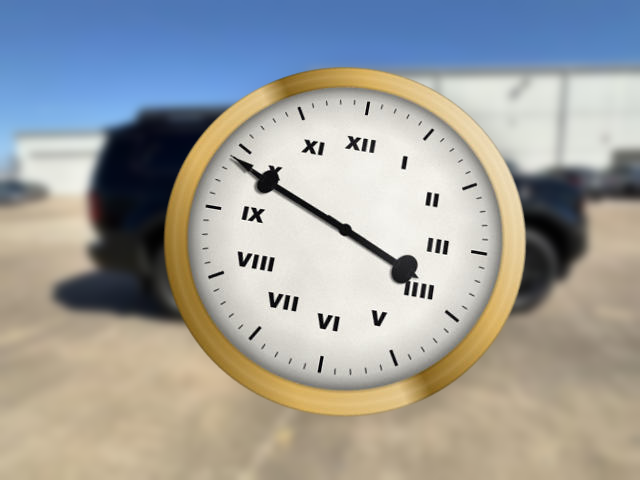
3.48.49
